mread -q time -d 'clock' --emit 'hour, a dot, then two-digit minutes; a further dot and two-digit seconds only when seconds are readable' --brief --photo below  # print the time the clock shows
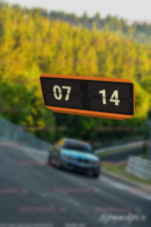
7.14
